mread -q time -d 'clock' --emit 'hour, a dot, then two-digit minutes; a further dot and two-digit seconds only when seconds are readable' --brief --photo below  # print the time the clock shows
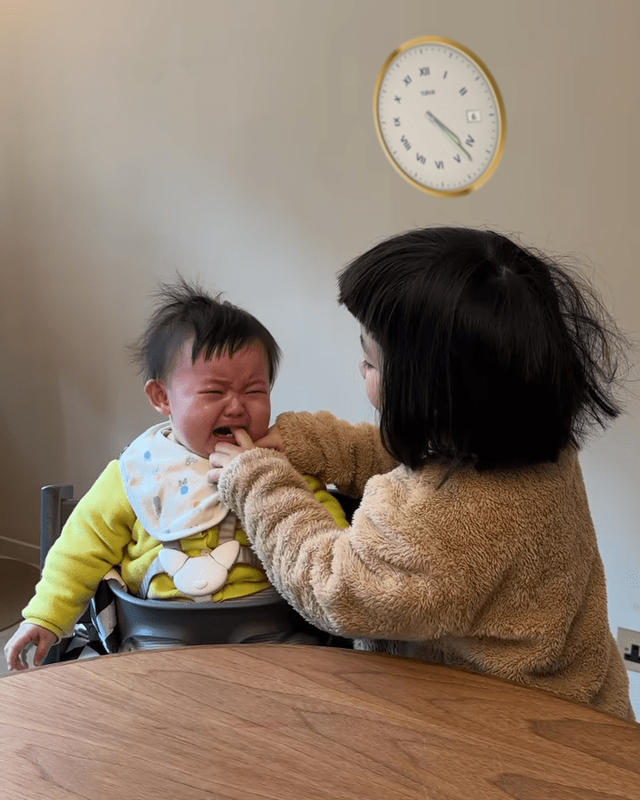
4.23
